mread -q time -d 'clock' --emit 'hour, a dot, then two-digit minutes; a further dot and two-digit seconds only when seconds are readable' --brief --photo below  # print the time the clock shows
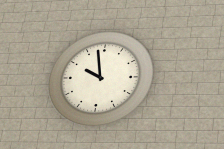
9.58
